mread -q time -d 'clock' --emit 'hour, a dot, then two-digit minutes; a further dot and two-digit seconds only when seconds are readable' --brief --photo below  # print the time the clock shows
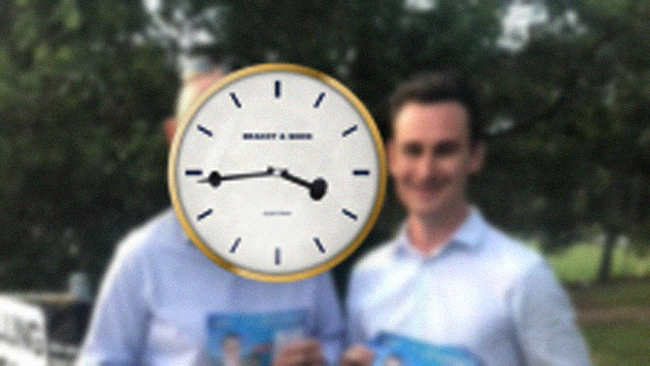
3.44
